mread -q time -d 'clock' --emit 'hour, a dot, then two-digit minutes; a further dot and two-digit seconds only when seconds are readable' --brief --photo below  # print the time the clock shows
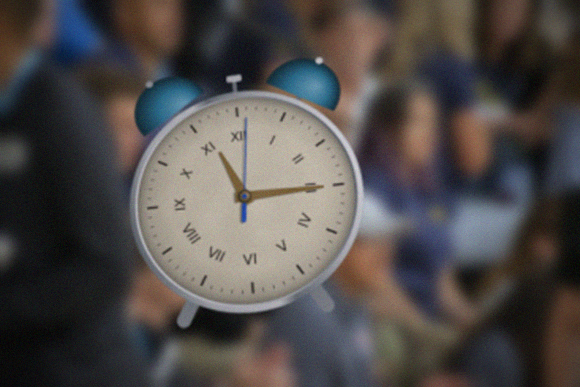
11.15.01
